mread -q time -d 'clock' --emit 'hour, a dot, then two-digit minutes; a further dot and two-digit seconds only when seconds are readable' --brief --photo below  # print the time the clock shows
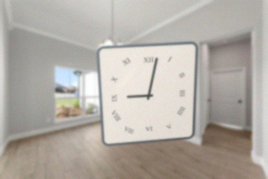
9.02
